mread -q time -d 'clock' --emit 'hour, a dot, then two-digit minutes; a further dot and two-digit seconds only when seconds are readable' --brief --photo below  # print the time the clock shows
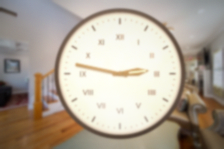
2.47
